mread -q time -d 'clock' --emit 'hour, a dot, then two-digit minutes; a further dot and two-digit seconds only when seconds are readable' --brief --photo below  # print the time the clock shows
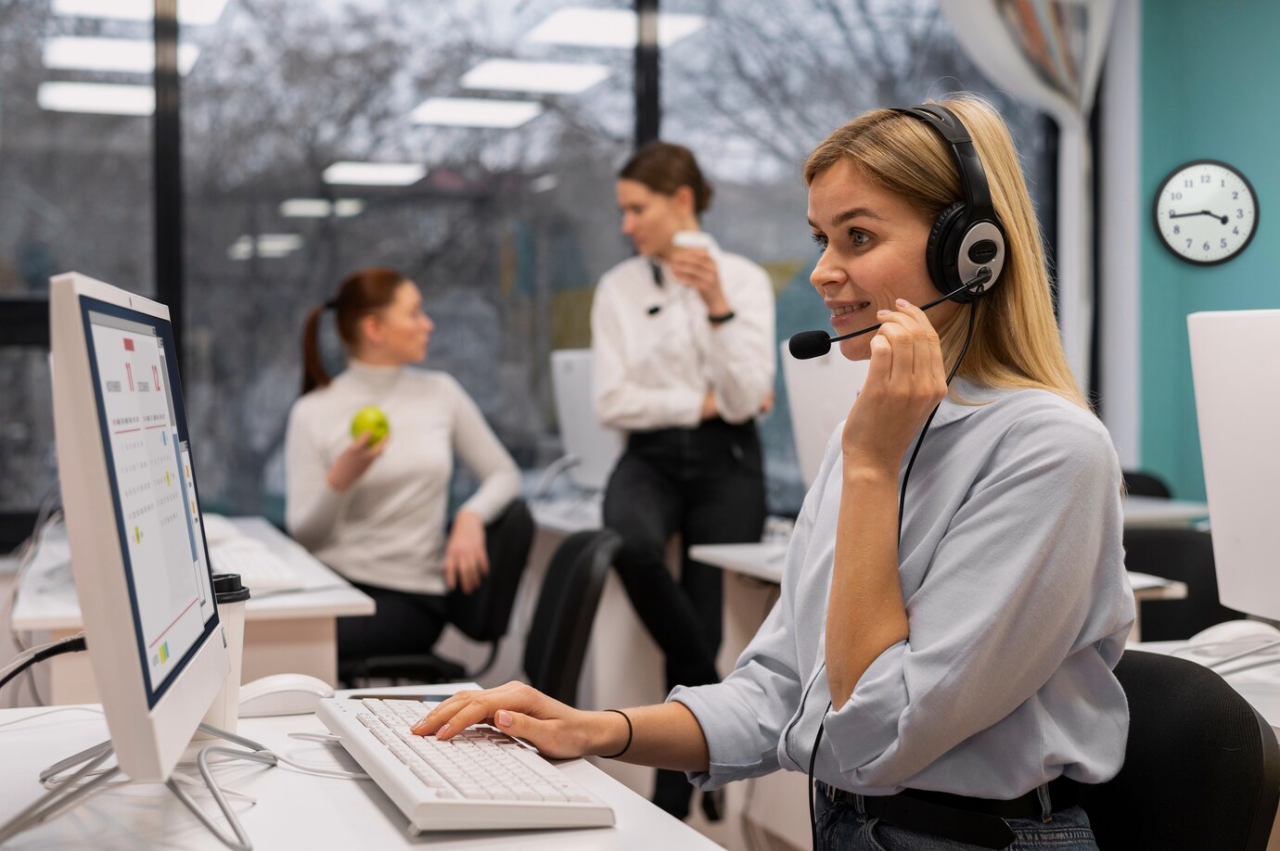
3.44
